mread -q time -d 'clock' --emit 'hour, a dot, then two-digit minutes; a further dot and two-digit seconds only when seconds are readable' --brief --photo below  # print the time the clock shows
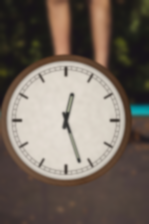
12.27
